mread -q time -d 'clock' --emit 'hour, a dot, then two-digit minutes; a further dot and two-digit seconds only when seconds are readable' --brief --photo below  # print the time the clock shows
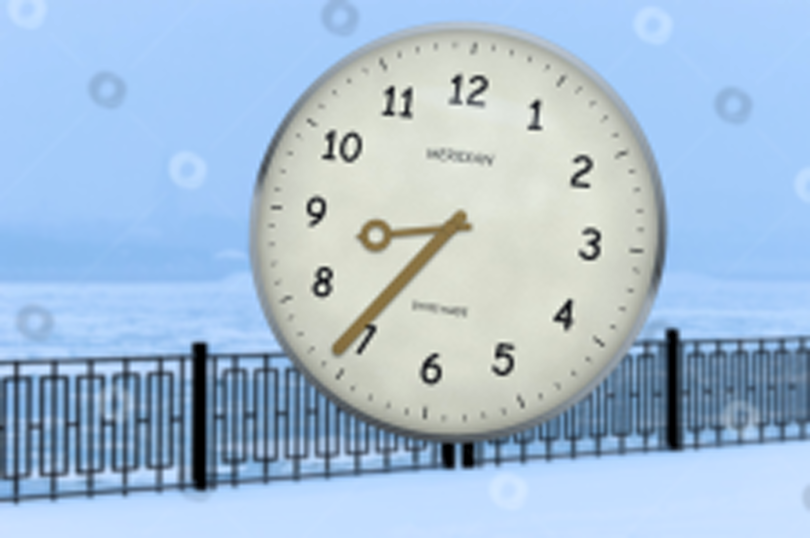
8.36
